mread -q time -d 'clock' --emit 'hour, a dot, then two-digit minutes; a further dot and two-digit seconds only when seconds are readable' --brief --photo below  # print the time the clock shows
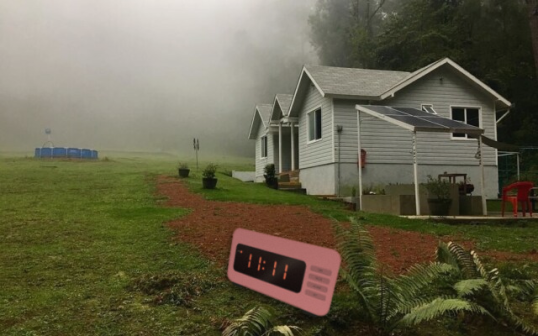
11.11
